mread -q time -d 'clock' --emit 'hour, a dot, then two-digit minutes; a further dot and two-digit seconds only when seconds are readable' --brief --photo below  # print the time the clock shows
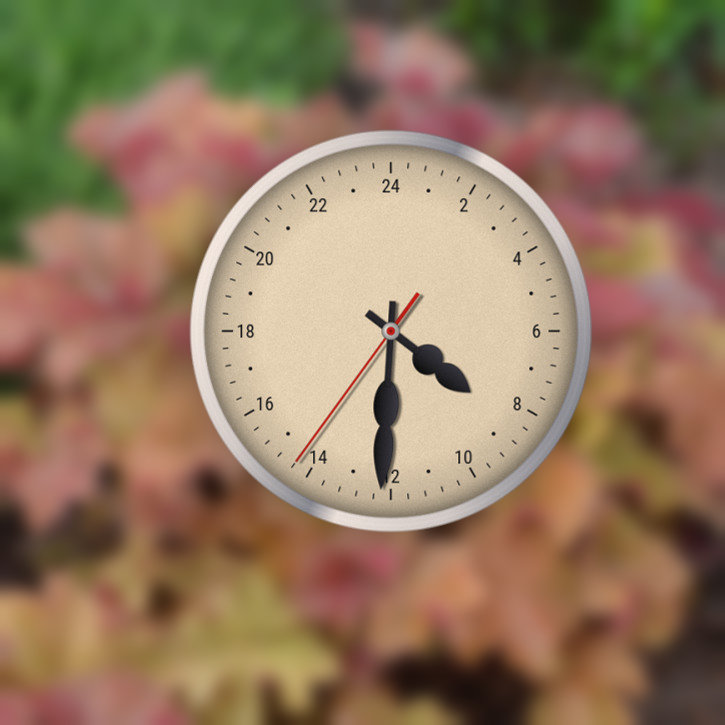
8.30.36
